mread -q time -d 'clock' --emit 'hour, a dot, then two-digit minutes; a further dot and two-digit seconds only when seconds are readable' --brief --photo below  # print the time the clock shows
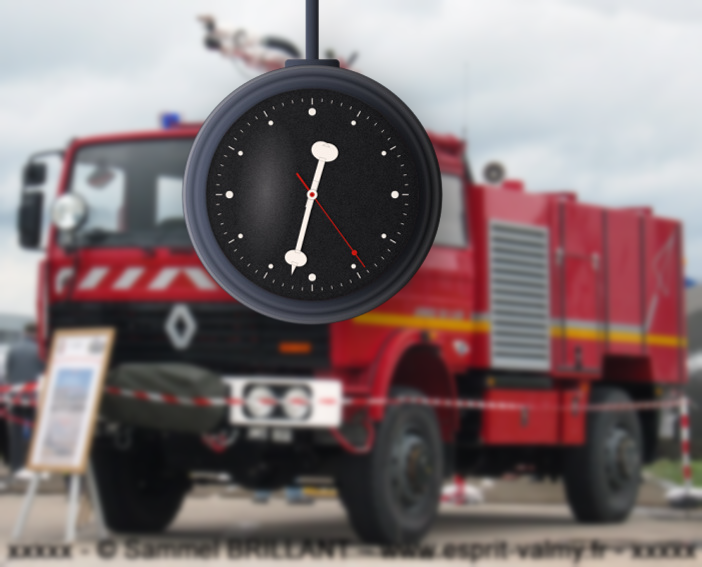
12.32.24
